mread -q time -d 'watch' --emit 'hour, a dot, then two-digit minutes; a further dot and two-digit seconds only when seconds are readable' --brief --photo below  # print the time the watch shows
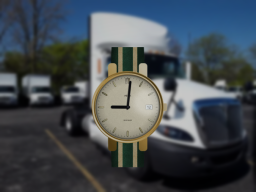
9.01
